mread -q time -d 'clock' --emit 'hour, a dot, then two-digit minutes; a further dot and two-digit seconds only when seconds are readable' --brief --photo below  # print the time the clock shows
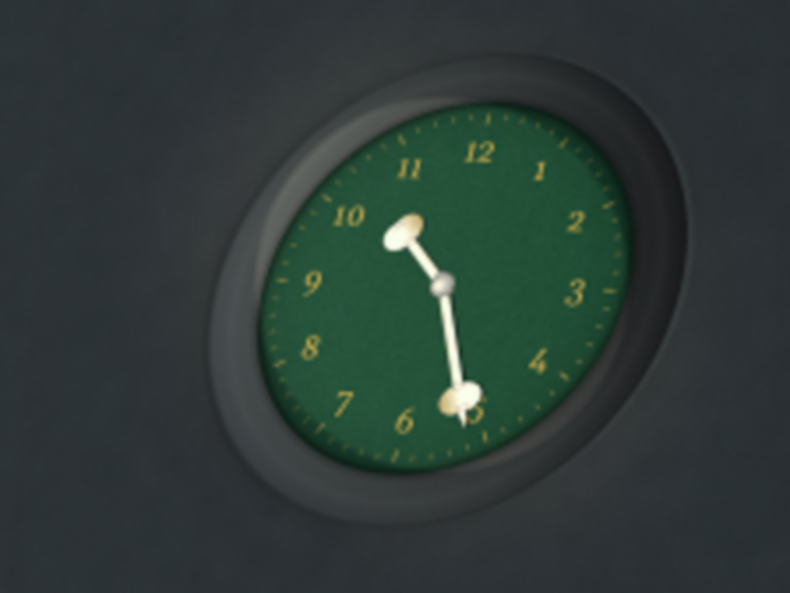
10.26
